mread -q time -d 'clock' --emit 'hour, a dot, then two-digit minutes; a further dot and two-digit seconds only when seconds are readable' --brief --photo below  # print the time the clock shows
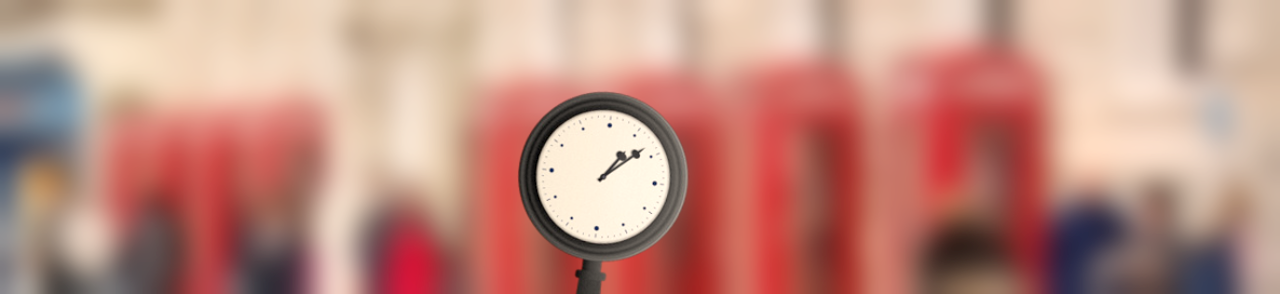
1.08
